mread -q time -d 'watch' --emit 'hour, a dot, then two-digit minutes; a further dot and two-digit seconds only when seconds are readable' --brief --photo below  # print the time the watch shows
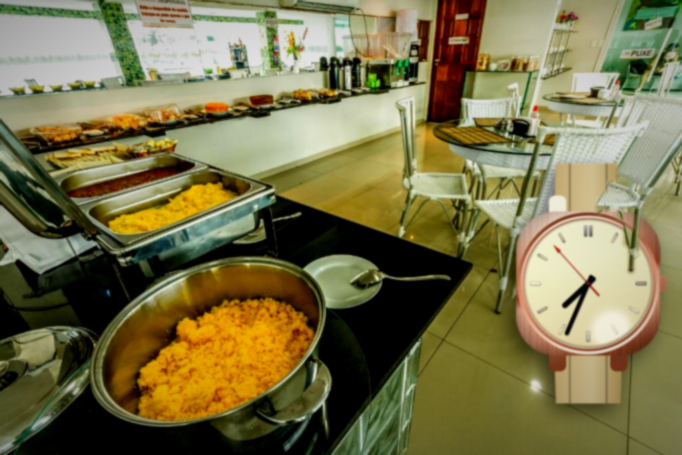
7.33.53
